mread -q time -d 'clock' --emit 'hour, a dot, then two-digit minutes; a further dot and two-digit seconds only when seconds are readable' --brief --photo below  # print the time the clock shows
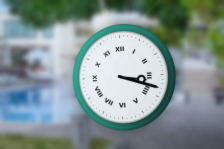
3.18
